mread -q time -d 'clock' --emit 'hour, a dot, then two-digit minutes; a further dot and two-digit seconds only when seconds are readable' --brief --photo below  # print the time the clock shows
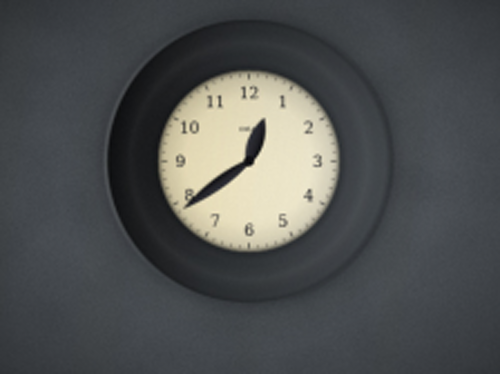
12.39
